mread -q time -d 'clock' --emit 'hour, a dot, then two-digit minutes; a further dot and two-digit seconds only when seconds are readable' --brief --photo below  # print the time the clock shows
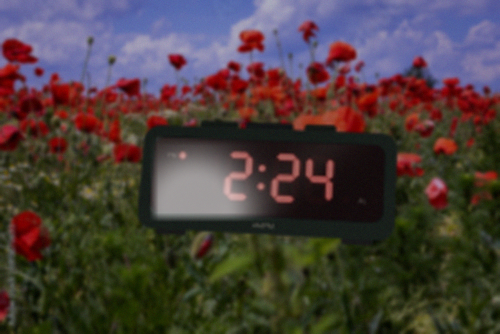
2.24
